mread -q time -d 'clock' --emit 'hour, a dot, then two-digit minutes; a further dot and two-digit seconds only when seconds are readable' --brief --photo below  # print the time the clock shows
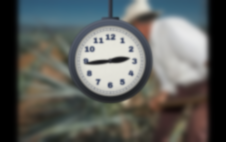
2.44
